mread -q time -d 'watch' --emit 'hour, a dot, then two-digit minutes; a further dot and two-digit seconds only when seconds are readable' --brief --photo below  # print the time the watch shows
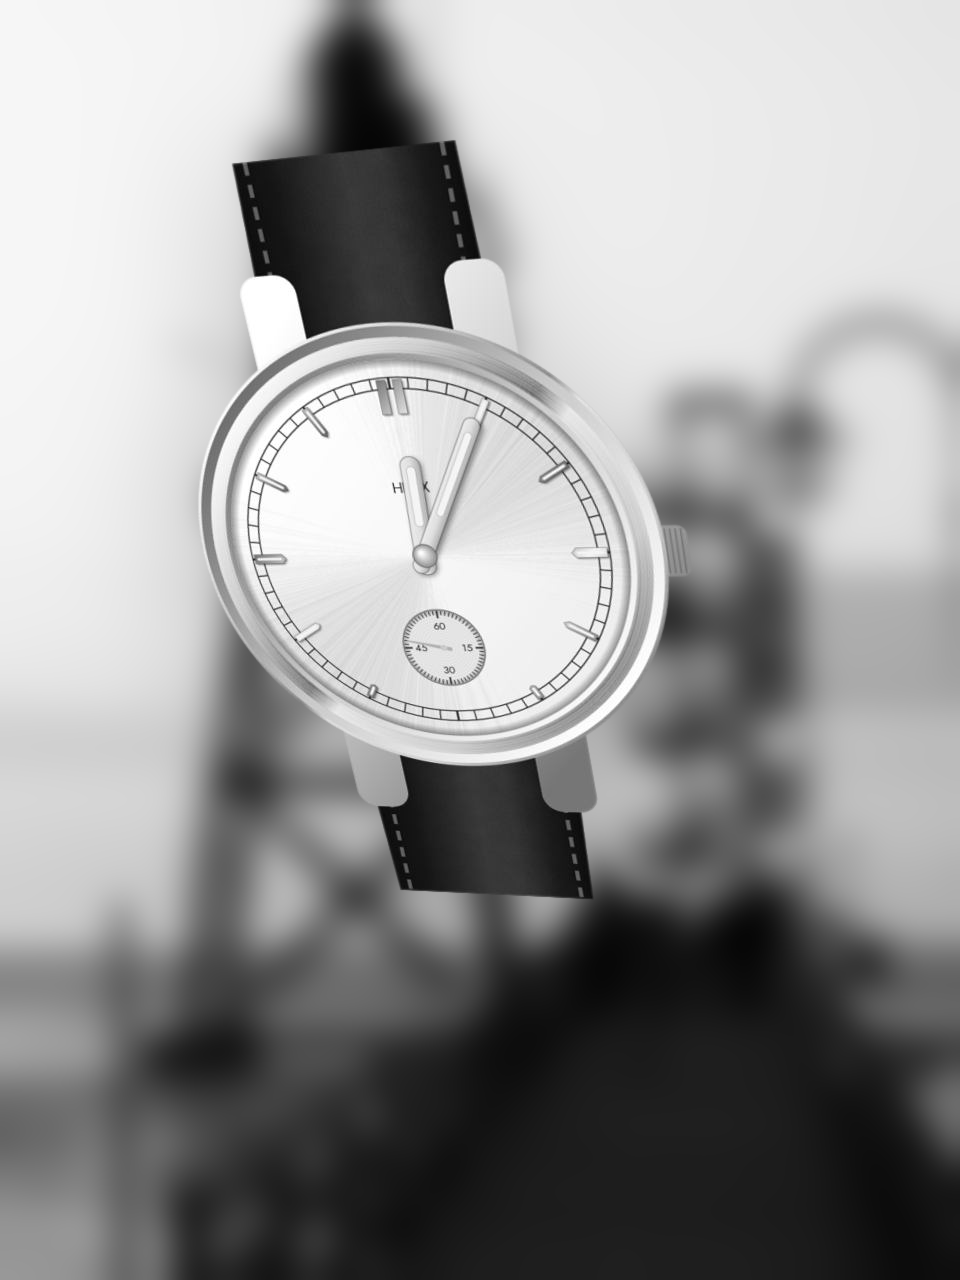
12.04.47
